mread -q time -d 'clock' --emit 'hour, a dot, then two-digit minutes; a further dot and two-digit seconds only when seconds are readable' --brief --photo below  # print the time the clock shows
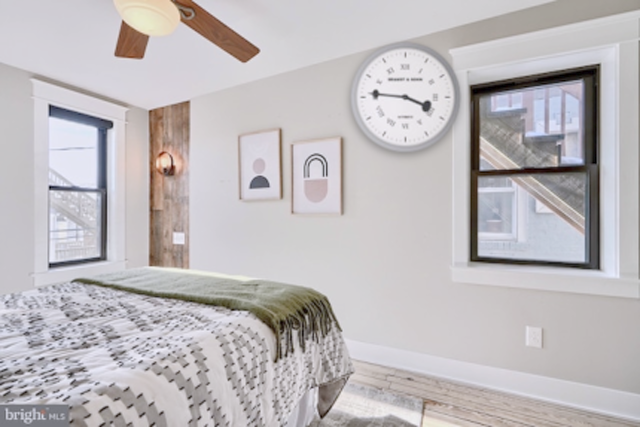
3.46
